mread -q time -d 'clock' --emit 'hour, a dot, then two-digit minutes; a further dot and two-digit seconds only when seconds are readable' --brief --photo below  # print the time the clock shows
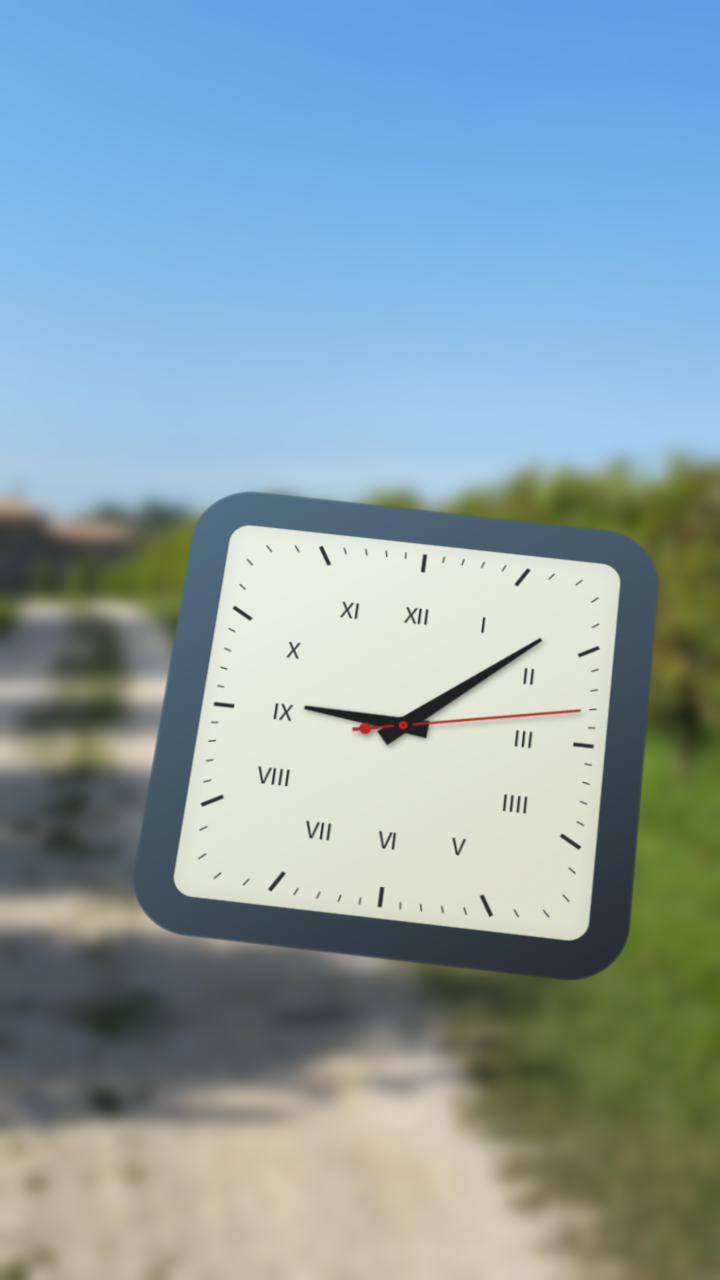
9.08.13
